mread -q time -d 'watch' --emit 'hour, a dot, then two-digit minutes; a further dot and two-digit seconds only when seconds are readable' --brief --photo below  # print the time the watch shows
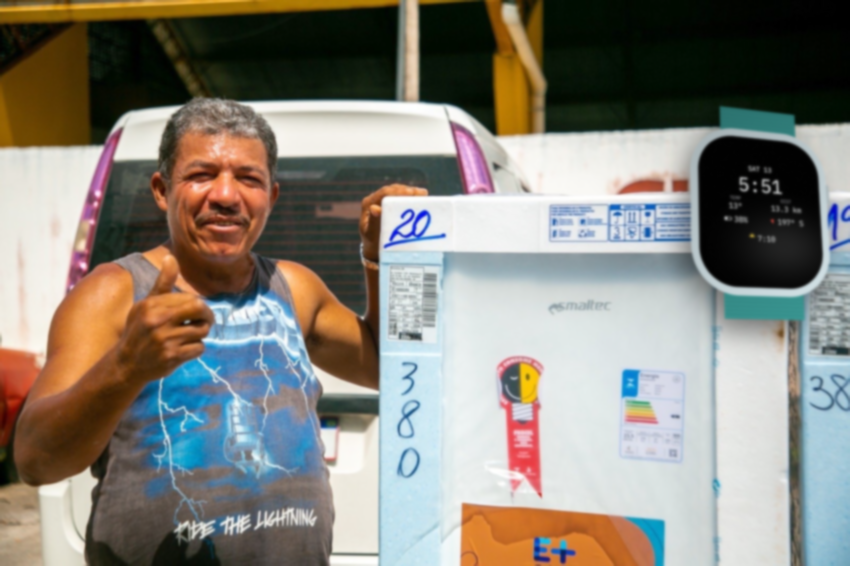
5.51
